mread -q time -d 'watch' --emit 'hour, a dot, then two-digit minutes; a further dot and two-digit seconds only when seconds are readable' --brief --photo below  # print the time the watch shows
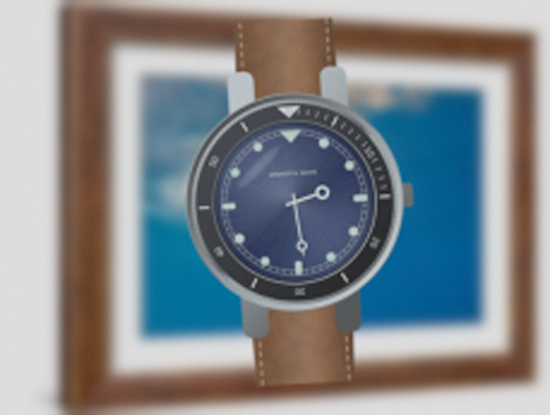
2.29
